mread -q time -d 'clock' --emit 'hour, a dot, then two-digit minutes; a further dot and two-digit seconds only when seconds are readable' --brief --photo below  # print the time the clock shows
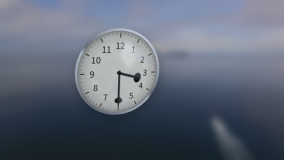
3.30
